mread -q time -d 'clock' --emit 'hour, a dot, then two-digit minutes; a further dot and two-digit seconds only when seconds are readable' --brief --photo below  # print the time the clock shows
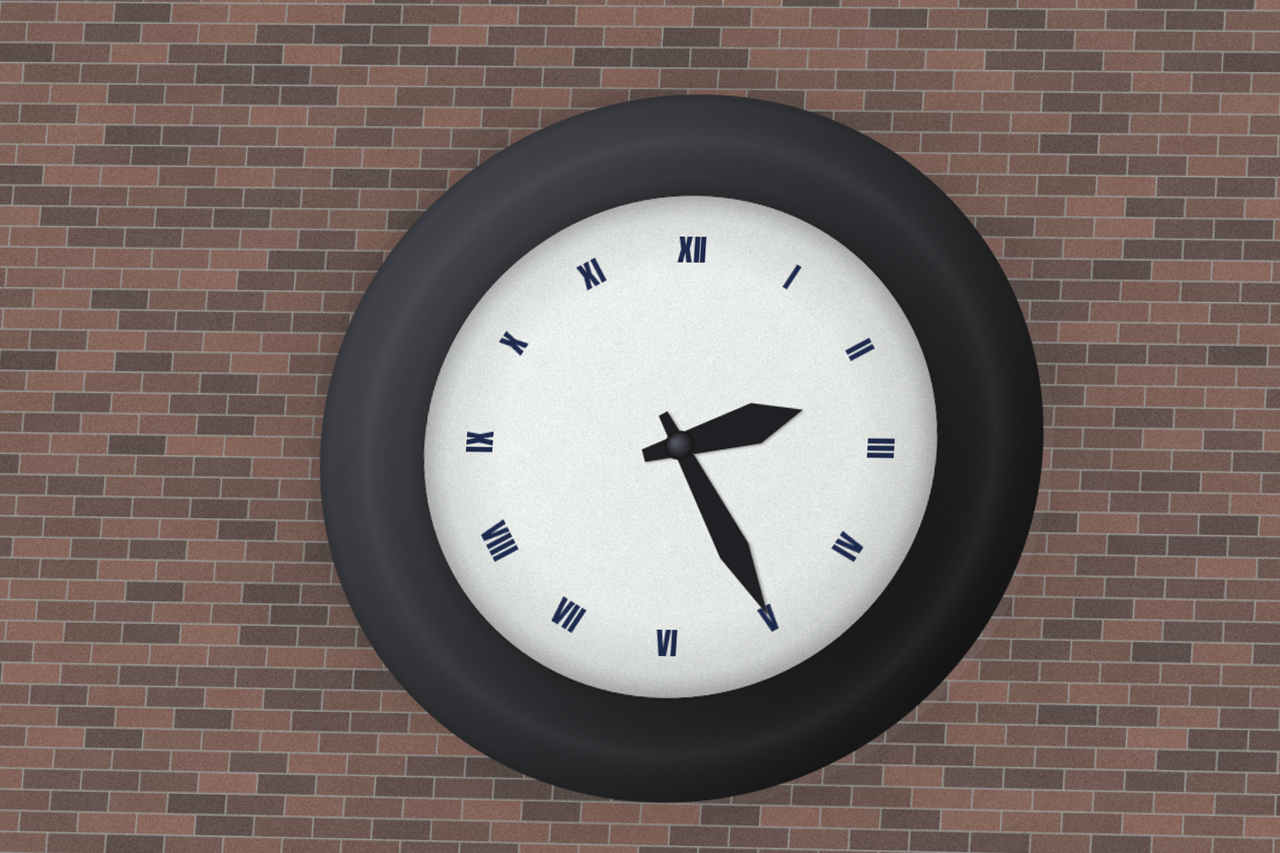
2.25
